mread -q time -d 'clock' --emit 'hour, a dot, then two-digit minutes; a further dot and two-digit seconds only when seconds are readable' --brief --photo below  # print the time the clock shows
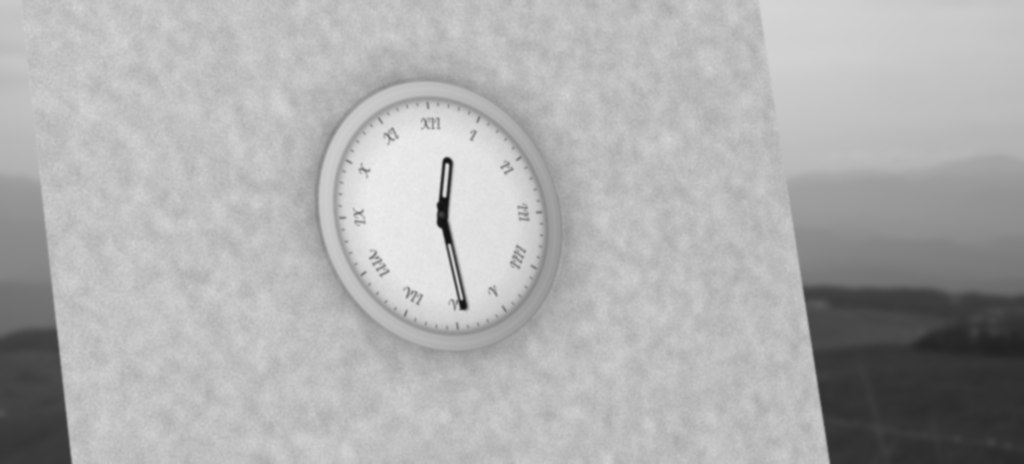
12.29
